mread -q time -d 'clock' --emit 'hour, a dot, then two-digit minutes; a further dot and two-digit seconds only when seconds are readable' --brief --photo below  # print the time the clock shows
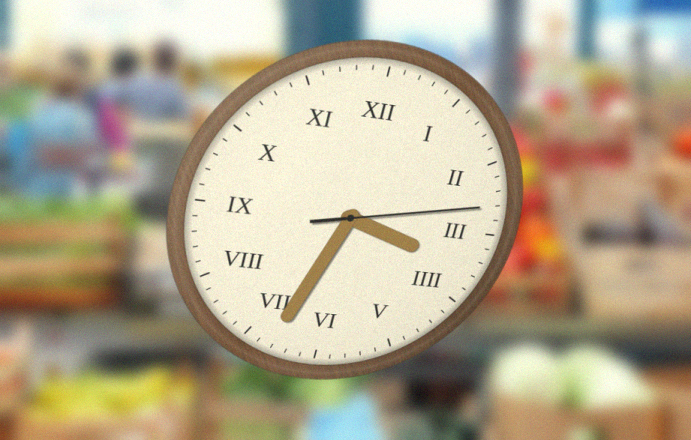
3.33.13
